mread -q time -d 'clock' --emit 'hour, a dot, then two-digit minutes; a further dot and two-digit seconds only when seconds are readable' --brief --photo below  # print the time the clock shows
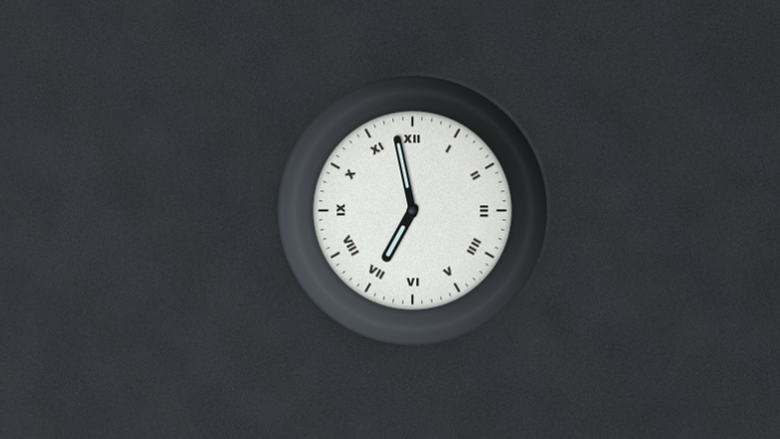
6.58
